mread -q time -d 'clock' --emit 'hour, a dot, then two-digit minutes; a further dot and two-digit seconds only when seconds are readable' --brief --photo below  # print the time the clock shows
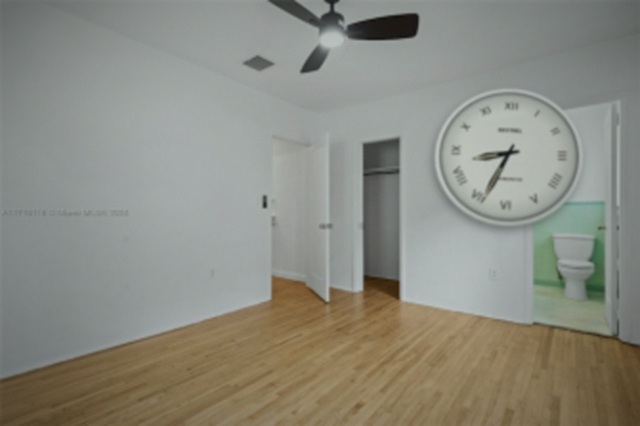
8.34
